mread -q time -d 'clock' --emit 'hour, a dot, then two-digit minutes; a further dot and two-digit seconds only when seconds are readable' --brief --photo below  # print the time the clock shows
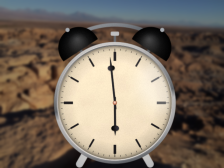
5.59
